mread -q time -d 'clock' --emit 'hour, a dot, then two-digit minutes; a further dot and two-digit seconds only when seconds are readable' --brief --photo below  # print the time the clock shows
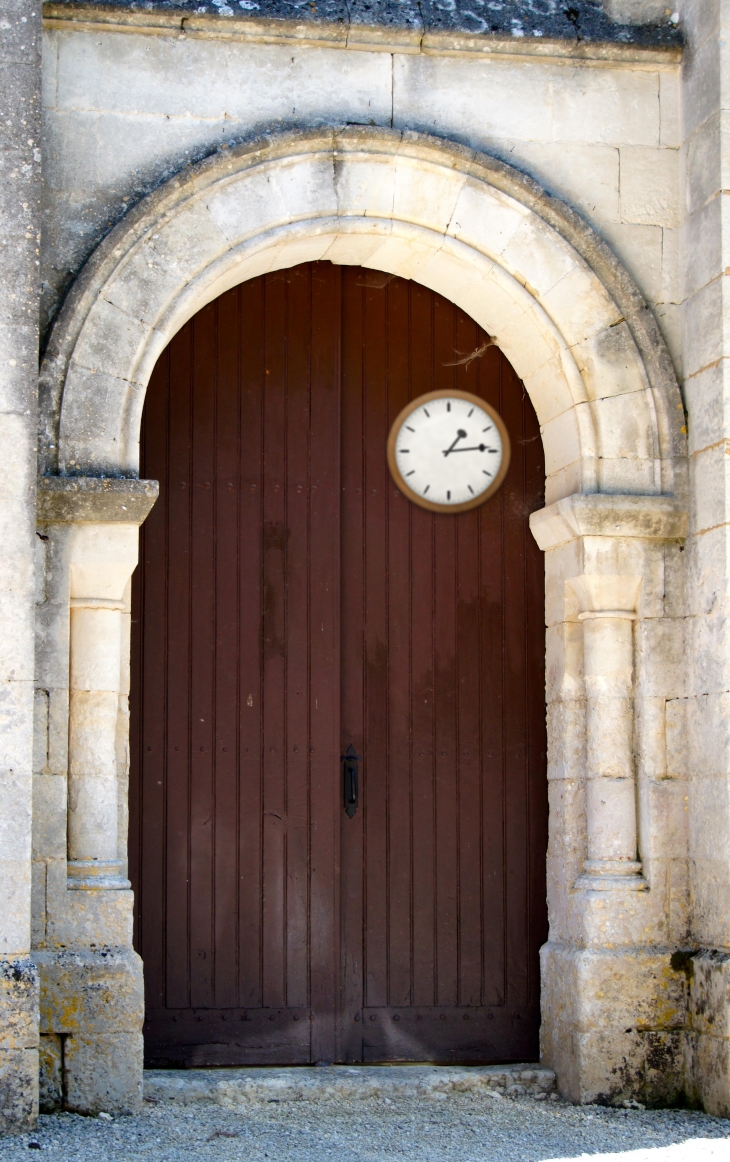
1.14
